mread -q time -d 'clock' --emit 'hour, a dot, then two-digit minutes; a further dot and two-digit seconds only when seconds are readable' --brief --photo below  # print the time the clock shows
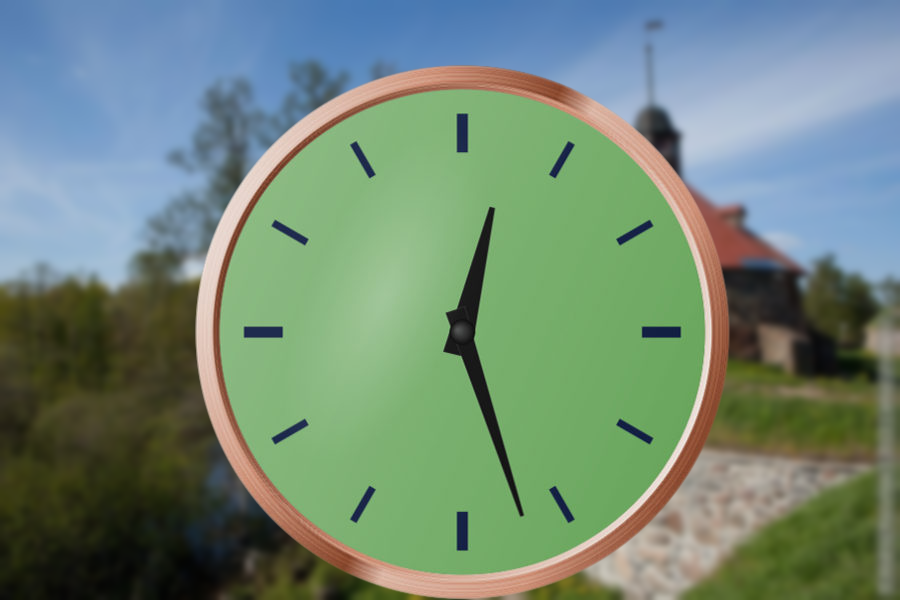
12.27
